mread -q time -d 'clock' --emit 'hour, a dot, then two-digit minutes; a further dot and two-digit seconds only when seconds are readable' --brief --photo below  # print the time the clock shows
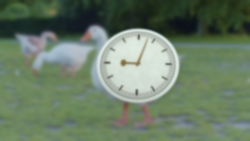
9.03
